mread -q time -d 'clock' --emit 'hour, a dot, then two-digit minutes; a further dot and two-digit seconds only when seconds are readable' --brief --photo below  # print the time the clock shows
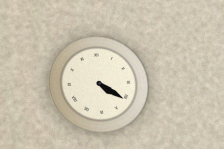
4.21
